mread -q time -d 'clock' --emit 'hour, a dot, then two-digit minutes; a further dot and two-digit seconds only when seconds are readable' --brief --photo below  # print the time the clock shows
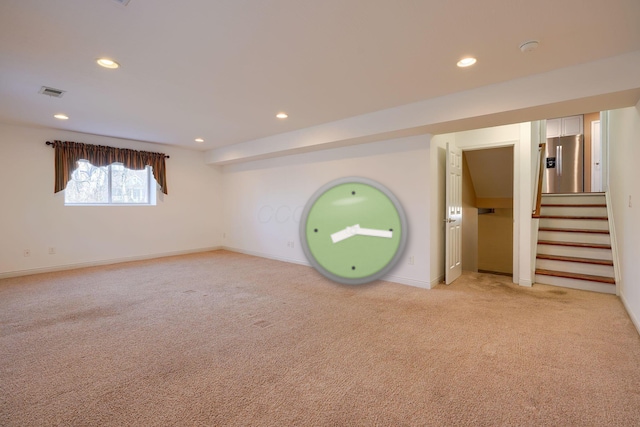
8.16
